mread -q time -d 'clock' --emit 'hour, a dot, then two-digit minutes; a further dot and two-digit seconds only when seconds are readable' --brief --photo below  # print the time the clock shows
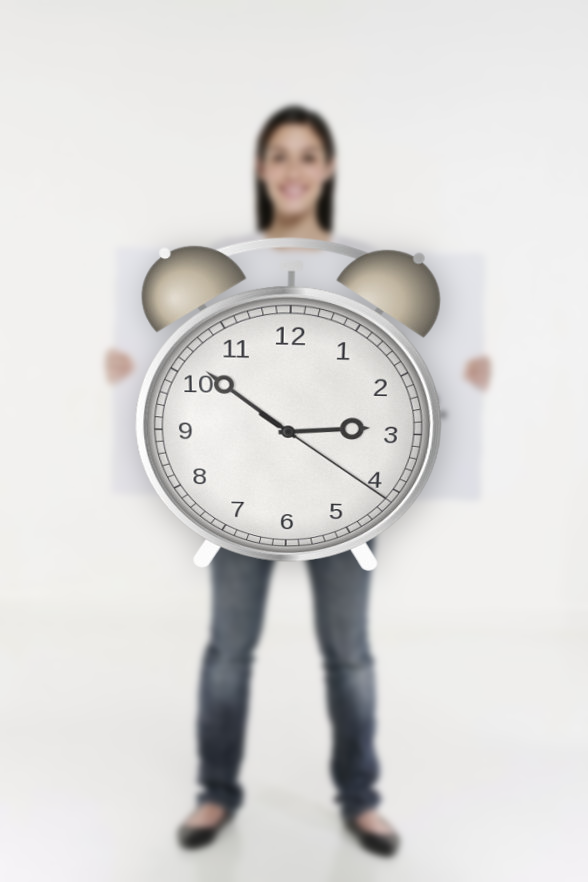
2.51.21
